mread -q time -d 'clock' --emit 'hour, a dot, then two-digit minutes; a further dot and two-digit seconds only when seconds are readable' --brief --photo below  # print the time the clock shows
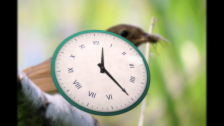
12.25
